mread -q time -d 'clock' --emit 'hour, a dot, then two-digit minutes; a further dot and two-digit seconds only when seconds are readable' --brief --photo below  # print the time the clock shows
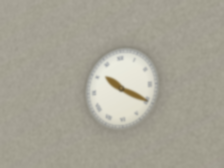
10.20
